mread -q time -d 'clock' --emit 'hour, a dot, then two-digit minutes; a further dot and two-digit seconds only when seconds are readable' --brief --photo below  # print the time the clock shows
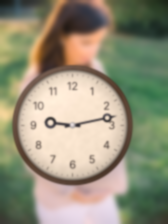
9.13
